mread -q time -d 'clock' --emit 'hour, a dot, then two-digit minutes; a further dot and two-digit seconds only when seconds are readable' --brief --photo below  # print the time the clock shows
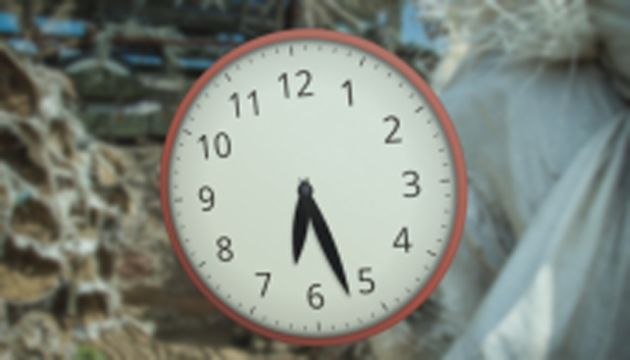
6.27
